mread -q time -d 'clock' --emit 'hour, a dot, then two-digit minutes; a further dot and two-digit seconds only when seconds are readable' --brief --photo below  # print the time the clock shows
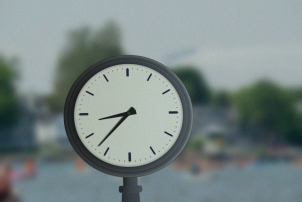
8.37
